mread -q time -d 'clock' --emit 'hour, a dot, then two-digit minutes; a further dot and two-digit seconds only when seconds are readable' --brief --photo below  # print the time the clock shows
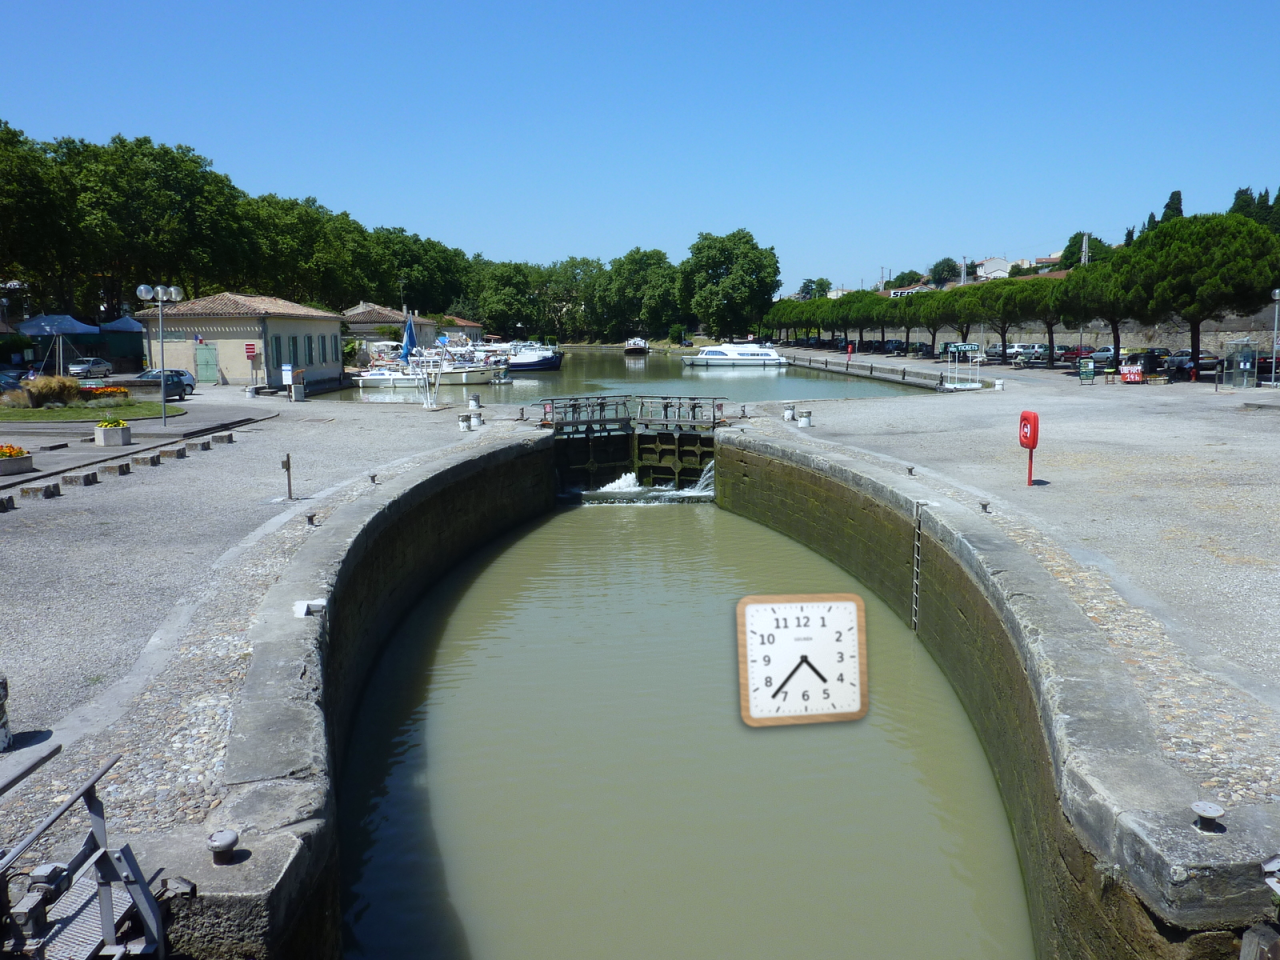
4.37
